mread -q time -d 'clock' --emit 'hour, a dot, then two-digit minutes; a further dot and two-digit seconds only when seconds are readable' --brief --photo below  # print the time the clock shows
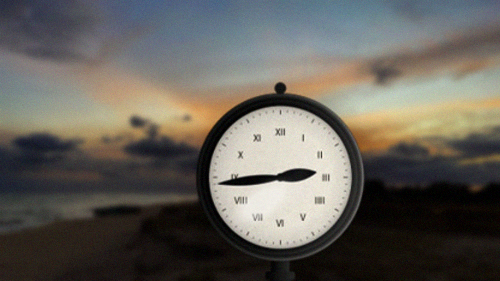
2.44
